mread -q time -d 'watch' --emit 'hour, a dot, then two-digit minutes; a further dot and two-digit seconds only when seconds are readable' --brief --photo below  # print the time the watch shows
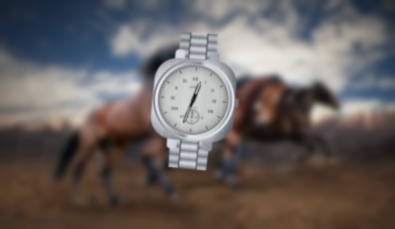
12.33
